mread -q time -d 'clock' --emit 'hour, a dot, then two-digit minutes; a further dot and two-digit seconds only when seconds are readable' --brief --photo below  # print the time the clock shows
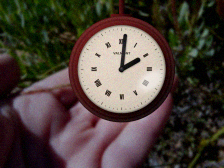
2.01
